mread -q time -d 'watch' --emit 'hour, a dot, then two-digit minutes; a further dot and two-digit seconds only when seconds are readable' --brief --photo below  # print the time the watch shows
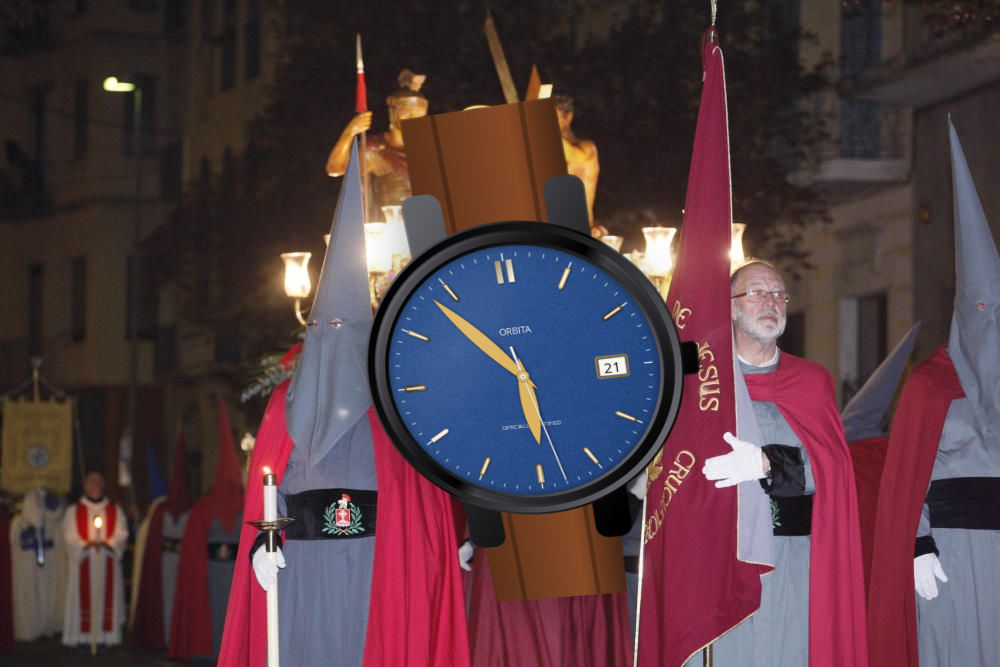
5.53.28
